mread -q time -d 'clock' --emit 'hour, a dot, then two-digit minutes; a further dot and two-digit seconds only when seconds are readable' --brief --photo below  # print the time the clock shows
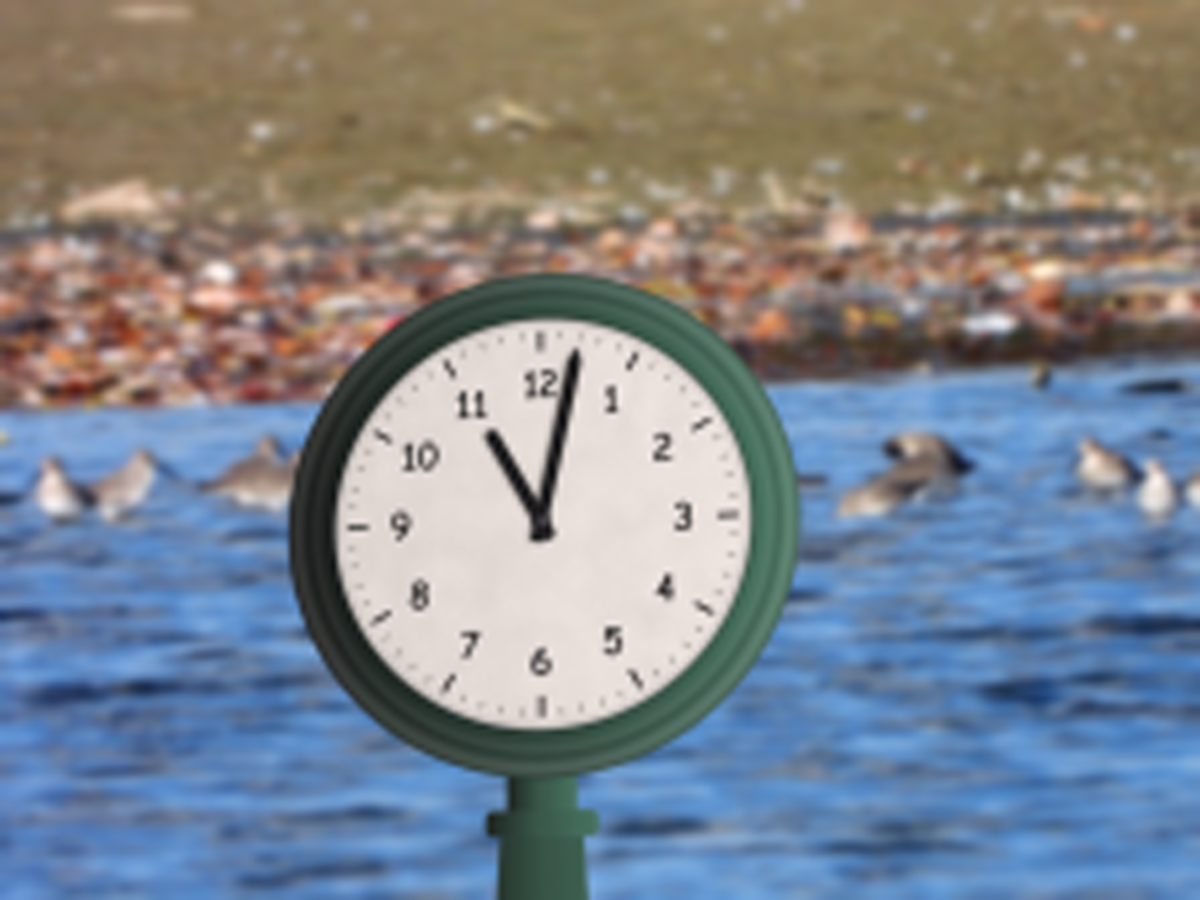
11.02
